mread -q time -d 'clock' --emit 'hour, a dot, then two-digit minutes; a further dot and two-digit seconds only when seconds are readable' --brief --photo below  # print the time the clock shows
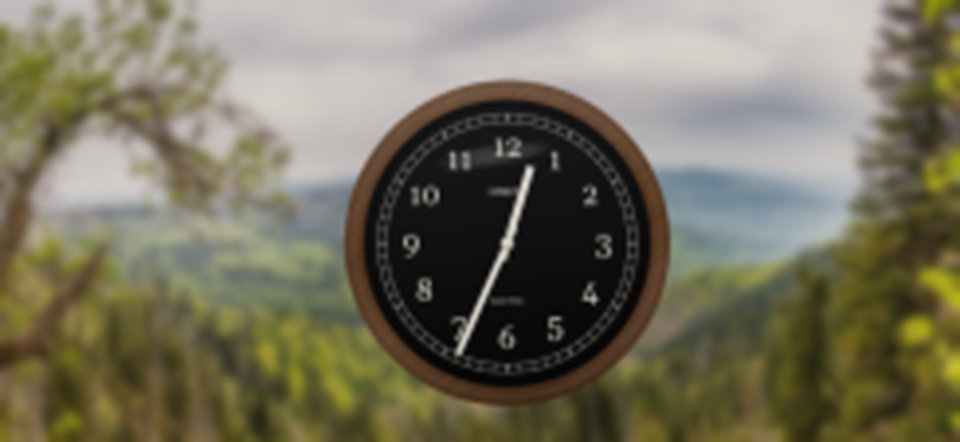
12.34
